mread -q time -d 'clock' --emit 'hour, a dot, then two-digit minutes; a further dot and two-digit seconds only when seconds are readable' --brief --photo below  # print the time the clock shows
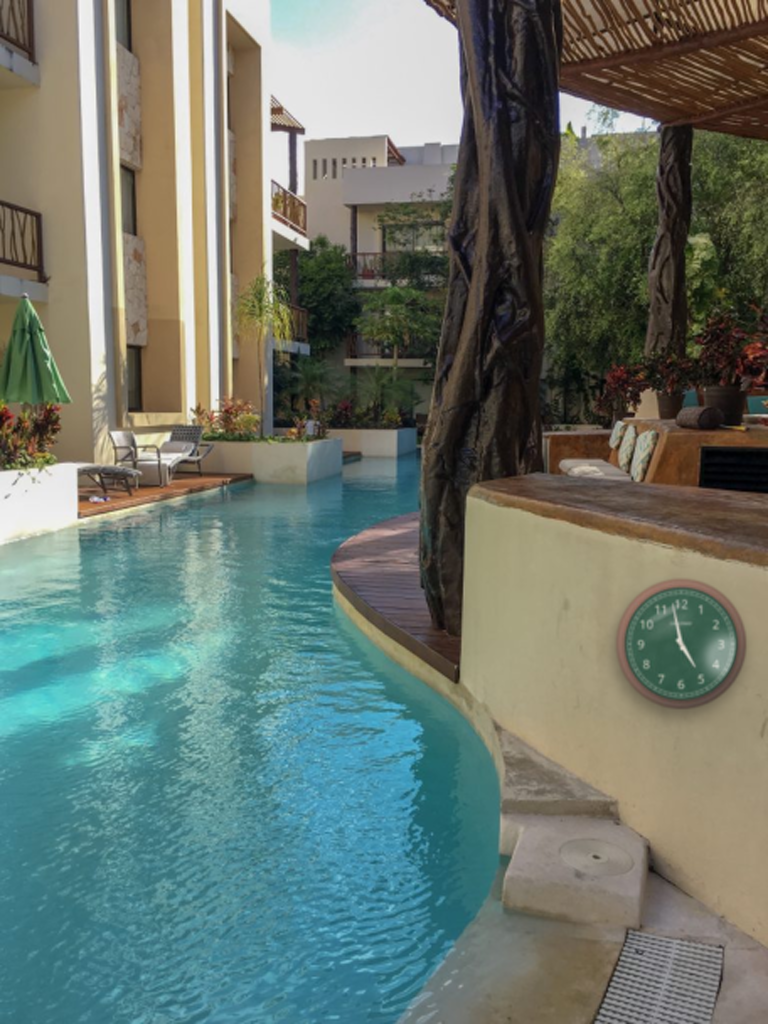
4.58
